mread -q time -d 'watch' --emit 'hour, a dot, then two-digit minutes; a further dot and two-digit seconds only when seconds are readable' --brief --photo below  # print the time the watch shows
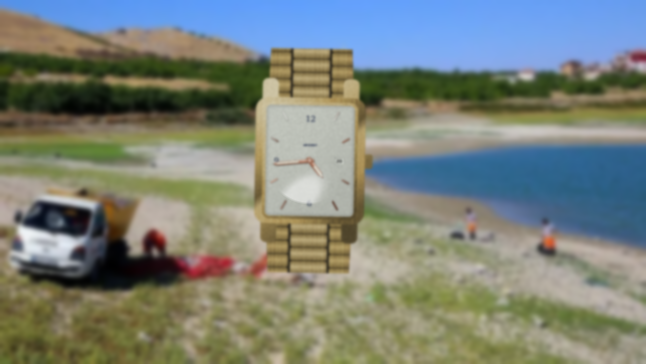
4.44
